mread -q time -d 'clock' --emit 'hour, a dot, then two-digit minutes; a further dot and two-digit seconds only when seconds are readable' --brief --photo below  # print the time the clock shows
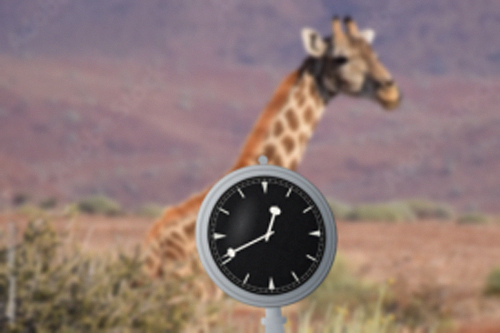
12.41
